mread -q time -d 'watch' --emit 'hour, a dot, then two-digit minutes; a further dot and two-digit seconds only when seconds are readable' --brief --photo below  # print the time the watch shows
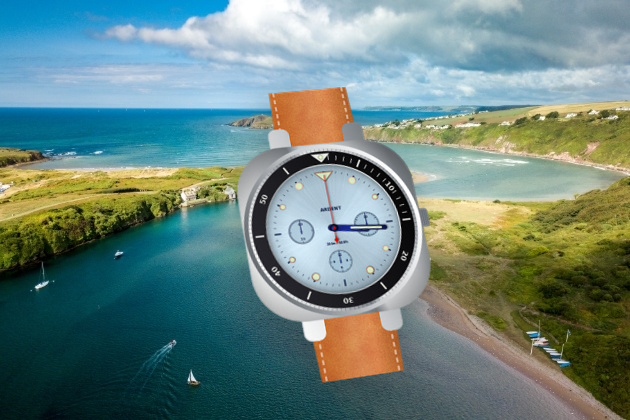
3.16
